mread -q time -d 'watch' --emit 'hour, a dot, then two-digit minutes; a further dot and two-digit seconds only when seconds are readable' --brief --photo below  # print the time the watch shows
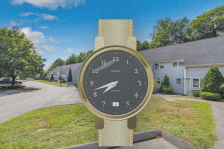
7.42
